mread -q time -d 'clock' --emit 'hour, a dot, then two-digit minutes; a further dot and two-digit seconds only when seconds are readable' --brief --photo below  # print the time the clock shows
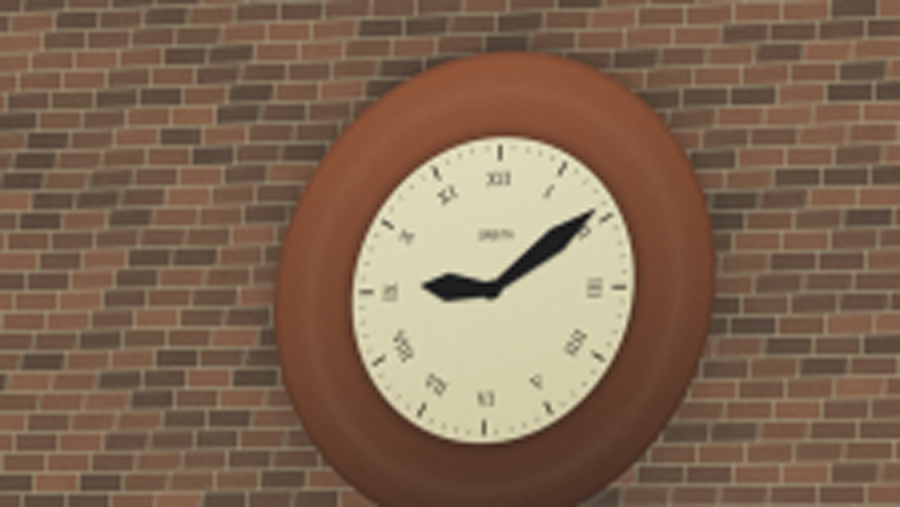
9.09
